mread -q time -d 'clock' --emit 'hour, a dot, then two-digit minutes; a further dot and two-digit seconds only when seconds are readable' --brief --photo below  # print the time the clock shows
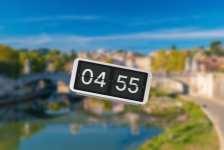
4.55
